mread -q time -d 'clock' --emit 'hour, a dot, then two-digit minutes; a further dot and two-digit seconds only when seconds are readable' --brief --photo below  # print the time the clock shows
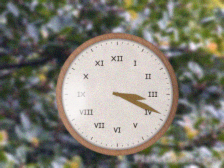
3.19
